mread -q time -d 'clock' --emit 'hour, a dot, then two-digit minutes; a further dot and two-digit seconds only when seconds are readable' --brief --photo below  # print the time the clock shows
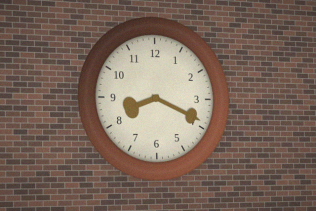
8.19
